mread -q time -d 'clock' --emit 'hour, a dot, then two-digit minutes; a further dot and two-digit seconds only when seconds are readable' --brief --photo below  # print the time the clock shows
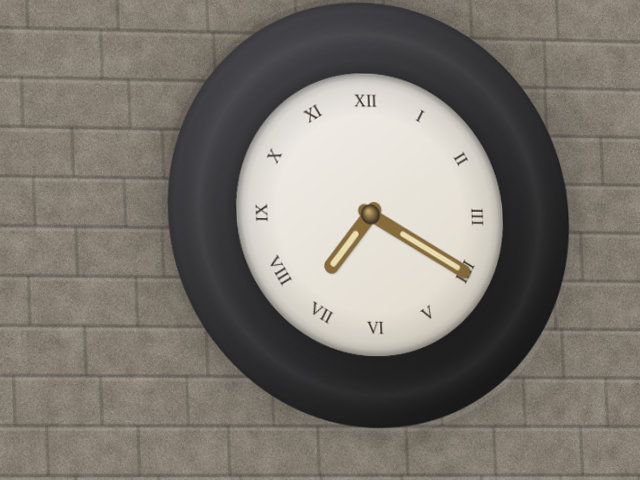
7.20
